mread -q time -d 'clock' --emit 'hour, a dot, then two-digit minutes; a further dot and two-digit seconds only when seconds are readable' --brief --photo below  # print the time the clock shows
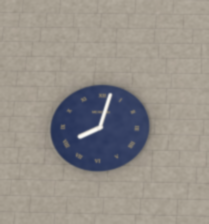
8.02
